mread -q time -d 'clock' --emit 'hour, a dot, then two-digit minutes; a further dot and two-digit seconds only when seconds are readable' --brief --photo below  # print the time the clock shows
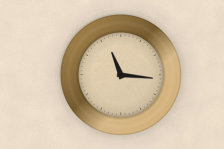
11.16
